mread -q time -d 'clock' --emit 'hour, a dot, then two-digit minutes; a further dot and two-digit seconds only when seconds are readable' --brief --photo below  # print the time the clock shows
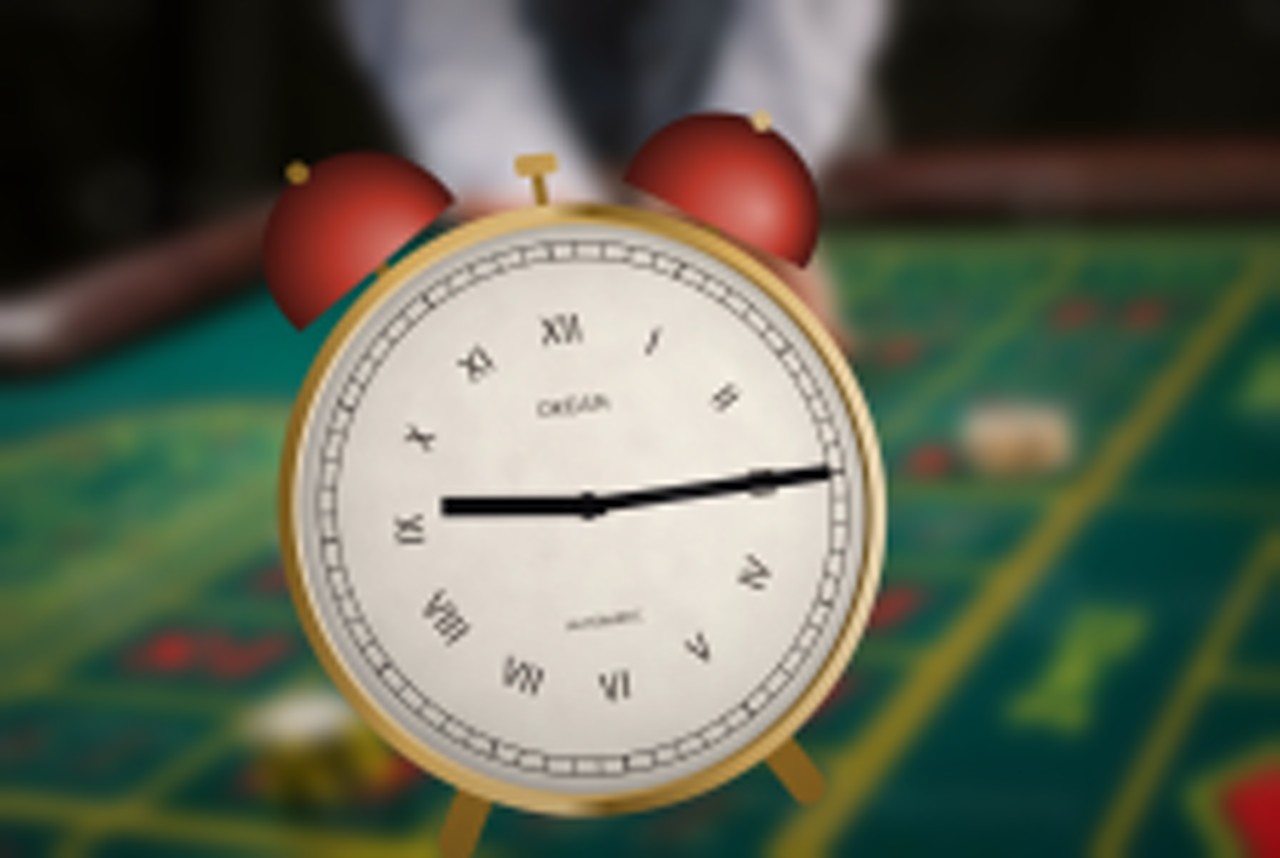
9.15
